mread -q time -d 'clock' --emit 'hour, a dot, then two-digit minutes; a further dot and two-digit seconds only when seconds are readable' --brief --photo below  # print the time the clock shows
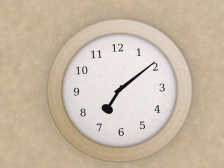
7.09
